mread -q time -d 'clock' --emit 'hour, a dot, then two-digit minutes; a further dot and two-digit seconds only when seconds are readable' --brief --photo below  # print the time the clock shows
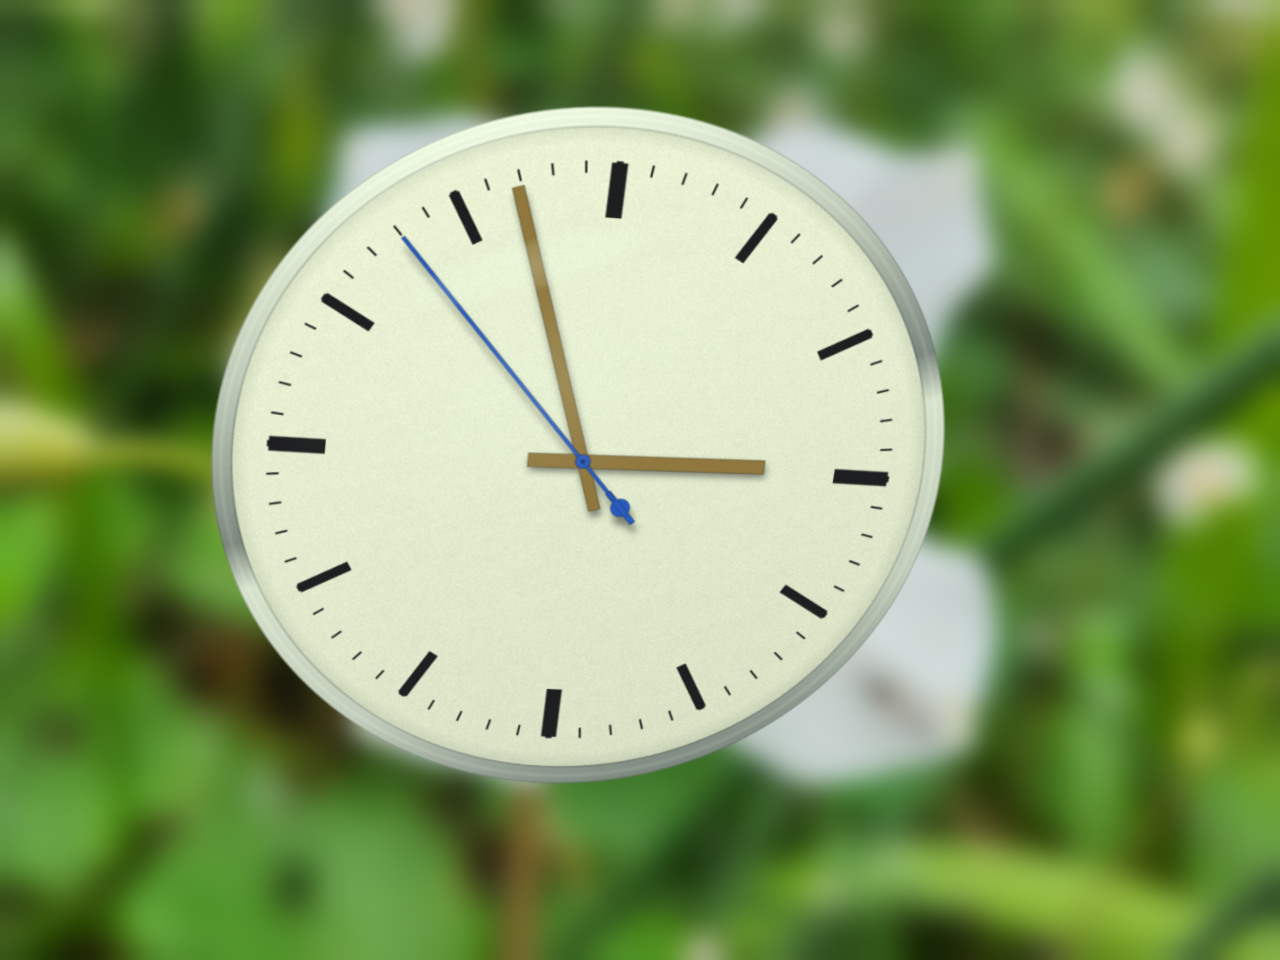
2.56.53
